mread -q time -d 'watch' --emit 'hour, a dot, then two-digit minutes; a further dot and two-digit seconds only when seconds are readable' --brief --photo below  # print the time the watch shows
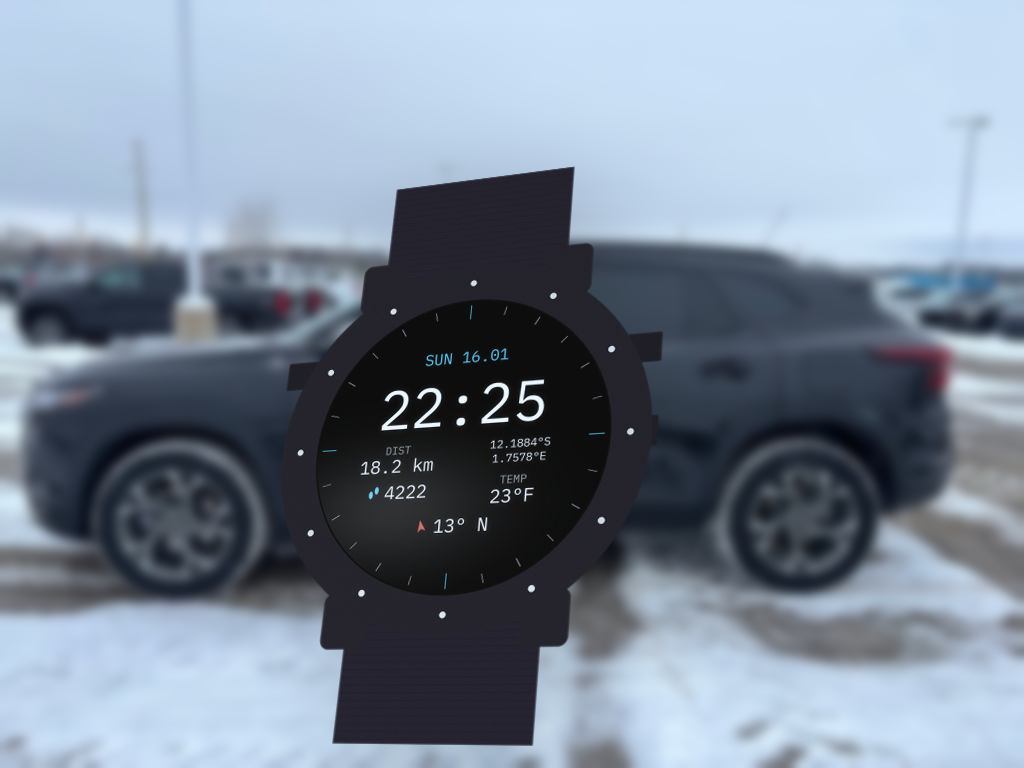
22.25
